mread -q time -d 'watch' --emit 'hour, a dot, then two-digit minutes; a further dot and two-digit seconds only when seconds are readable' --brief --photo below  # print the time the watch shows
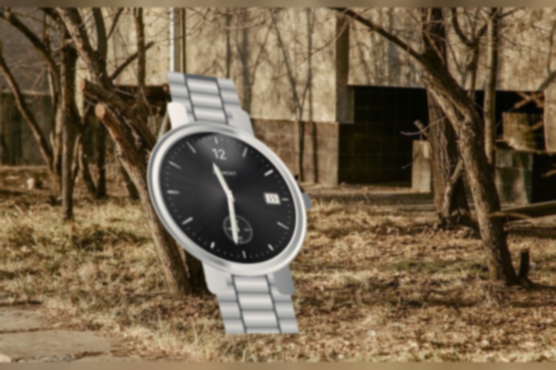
11.31
